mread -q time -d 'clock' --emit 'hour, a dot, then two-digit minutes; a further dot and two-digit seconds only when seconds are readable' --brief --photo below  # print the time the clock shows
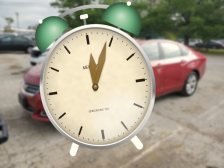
12.04
